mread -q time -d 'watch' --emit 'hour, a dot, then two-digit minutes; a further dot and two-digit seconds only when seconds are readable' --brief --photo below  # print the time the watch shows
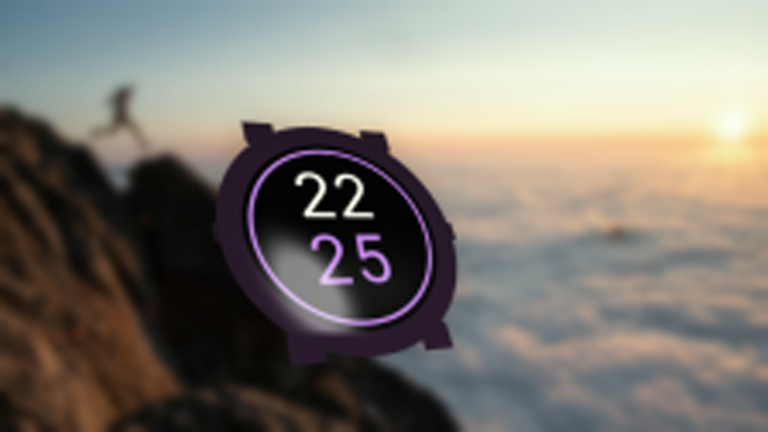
22.25
